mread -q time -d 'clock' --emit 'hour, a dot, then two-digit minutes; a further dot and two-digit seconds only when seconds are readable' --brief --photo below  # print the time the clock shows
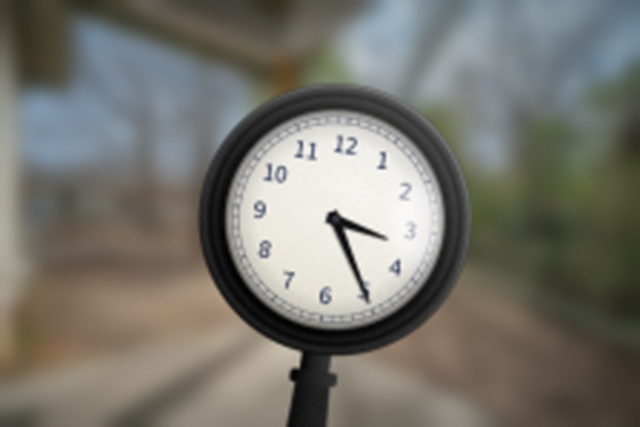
3.25
